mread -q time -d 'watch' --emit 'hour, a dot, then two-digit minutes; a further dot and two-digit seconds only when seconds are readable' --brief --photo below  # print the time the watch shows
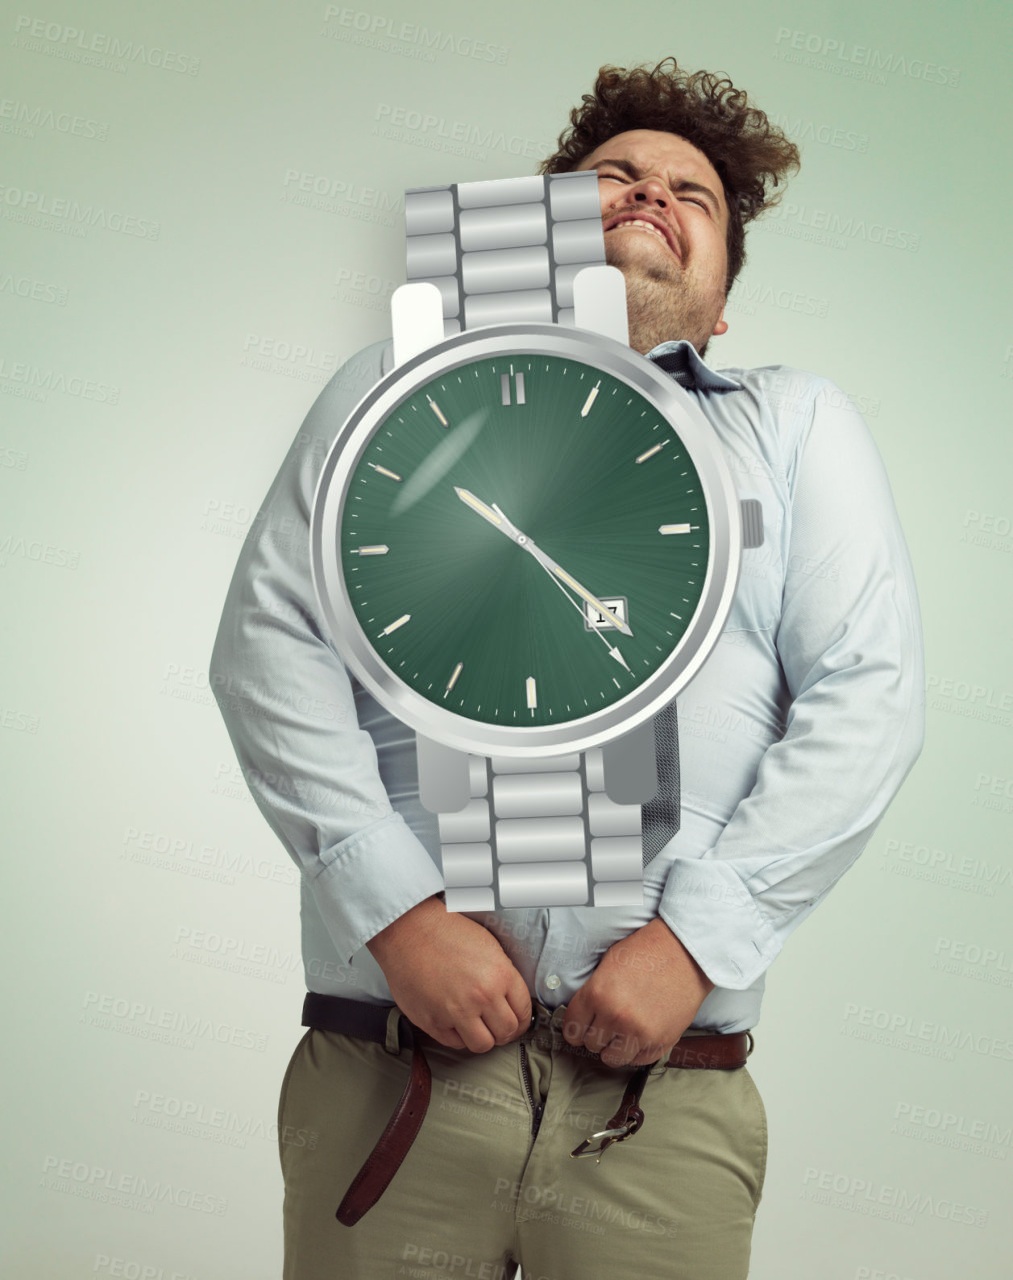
10.22.24
